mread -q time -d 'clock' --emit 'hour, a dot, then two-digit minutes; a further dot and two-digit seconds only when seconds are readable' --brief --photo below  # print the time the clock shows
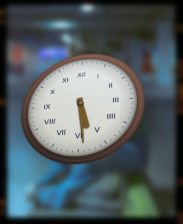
5.29
